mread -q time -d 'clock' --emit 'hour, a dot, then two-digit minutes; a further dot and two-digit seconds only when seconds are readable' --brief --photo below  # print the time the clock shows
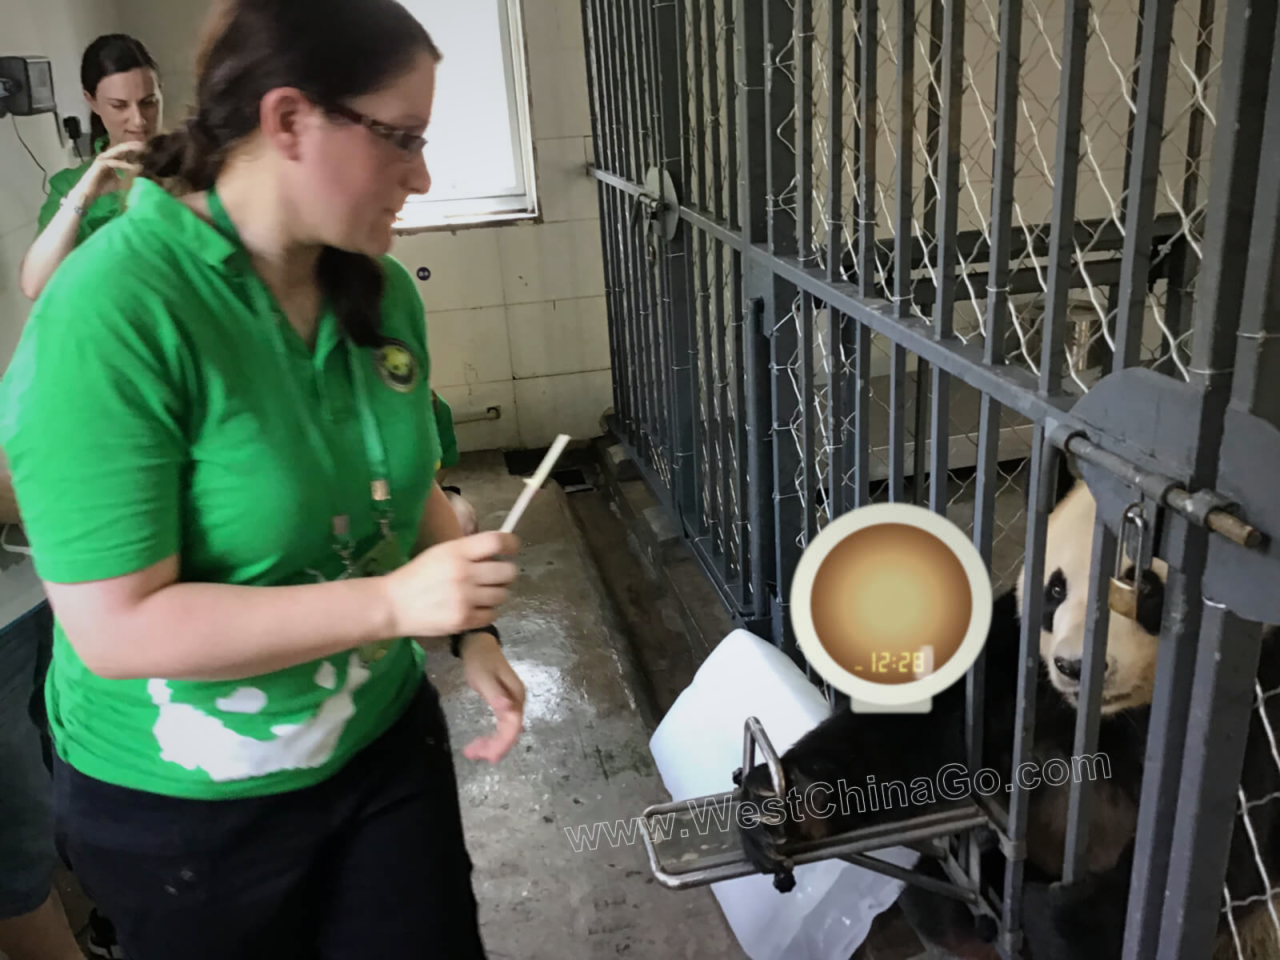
12.28
